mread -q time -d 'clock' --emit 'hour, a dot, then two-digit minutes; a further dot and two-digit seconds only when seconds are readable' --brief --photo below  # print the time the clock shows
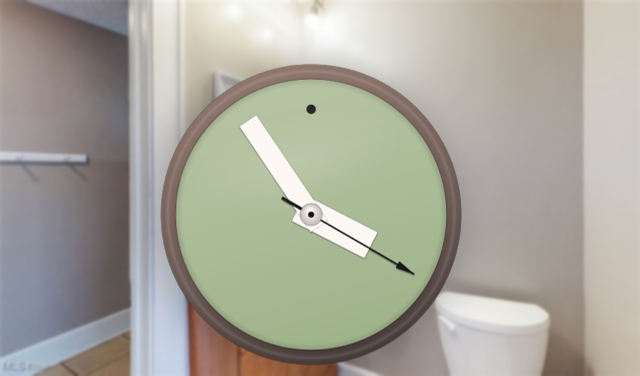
3.54.20
